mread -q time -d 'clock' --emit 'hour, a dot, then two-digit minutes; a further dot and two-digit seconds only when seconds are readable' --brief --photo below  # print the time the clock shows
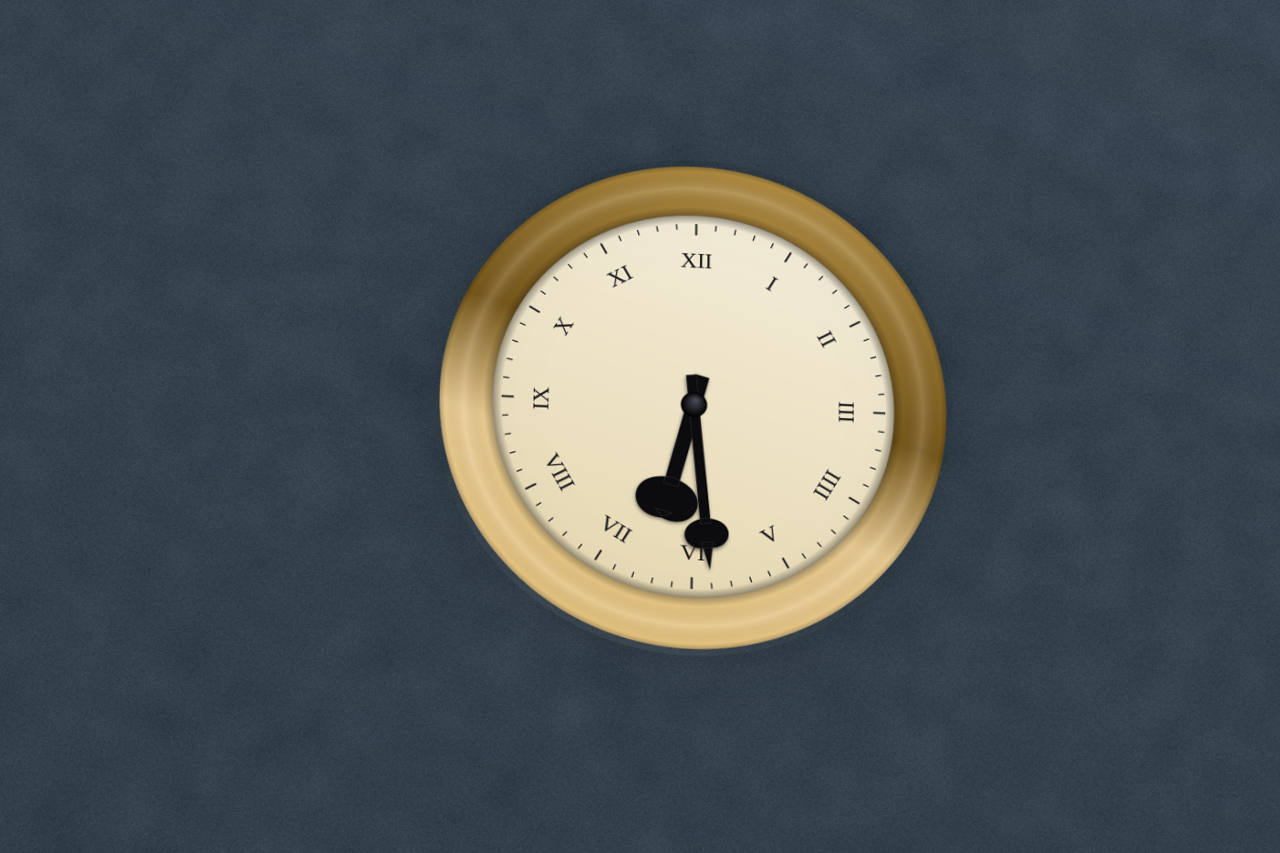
6.29
